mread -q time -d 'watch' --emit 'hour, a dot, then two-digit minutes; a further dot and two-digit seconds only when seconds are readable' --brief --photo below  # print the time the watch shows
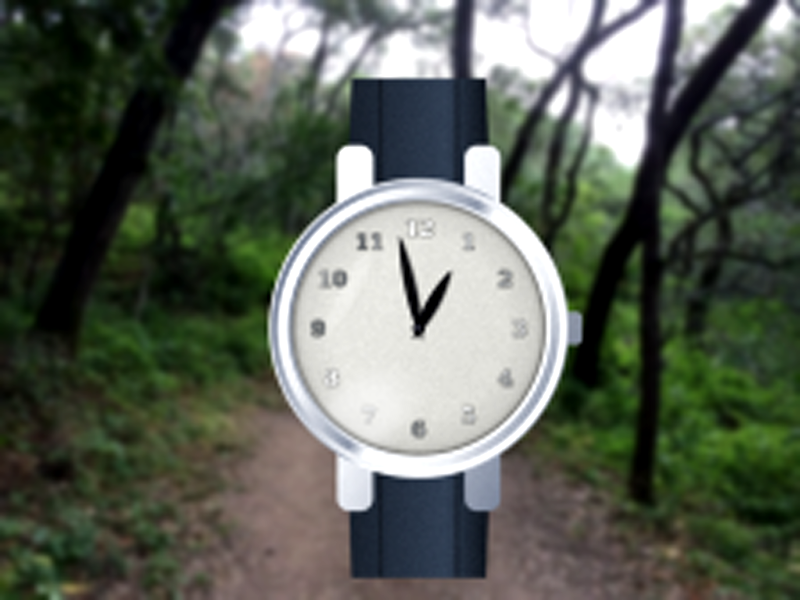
12.58
